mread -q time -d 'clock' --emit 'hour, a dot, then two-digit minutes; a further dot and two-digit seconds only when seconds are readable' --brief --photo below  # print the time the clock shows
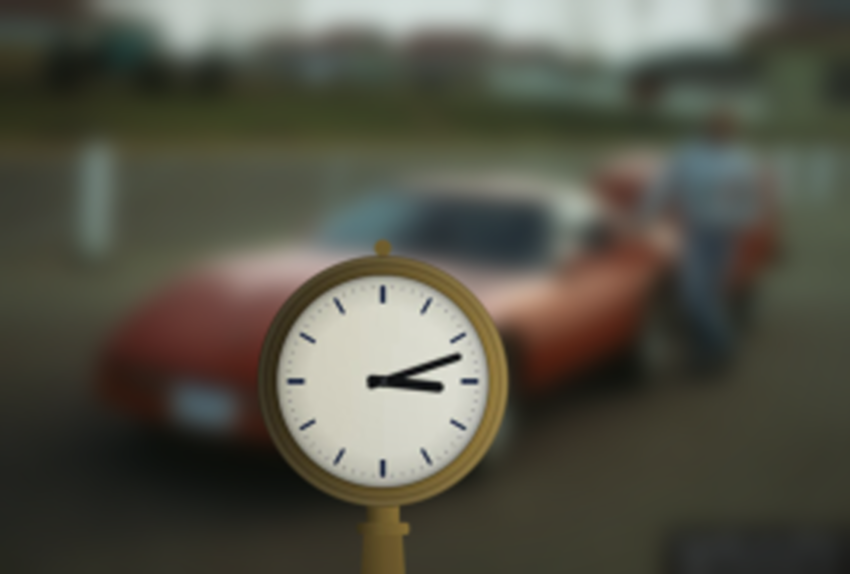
3.12
